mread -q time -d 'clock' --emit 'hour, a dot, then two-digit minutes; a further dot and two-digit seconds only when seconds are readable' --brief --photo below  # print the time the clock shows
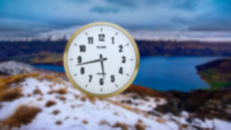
5.43
